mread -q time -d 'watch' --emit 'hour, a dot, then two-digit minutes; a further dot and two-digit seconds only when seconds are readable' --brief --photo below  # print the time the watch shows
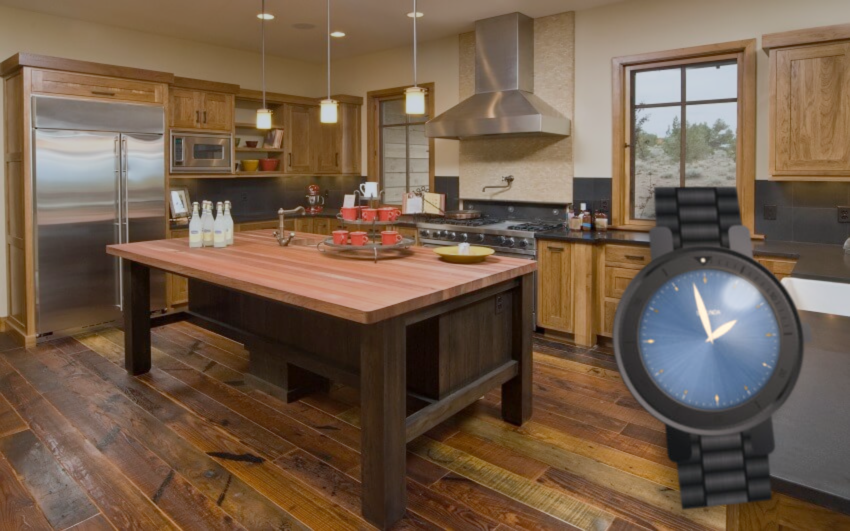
1.58
